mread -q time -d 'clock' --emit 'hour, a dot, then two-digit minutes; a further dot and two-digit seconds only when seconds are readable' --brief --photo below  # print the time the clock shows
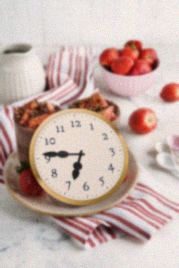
6.46
